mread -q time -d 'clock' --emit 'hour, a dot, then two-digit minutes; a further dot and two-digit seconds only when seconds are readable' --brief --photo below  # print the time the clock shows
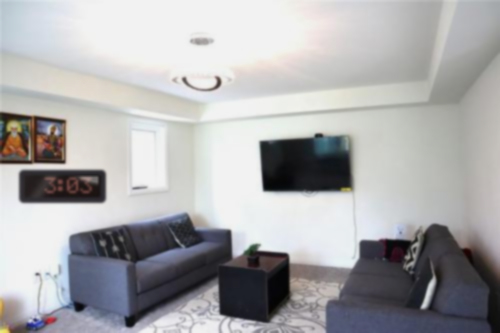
3.03
